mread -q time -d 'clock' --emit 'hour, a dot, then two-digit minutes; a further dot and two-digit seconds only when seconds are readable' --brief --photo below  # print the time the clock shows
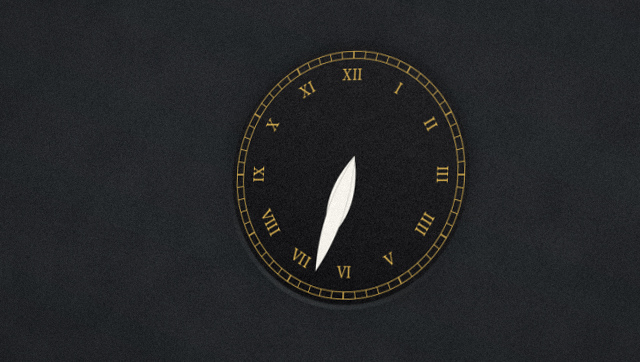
6.33
